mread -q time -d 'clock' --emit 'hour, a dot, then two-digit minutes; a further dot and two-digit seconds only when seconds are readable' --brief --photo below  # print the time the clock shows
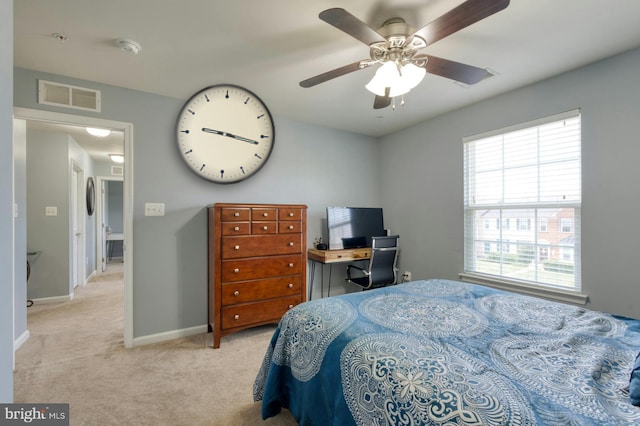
9.17
